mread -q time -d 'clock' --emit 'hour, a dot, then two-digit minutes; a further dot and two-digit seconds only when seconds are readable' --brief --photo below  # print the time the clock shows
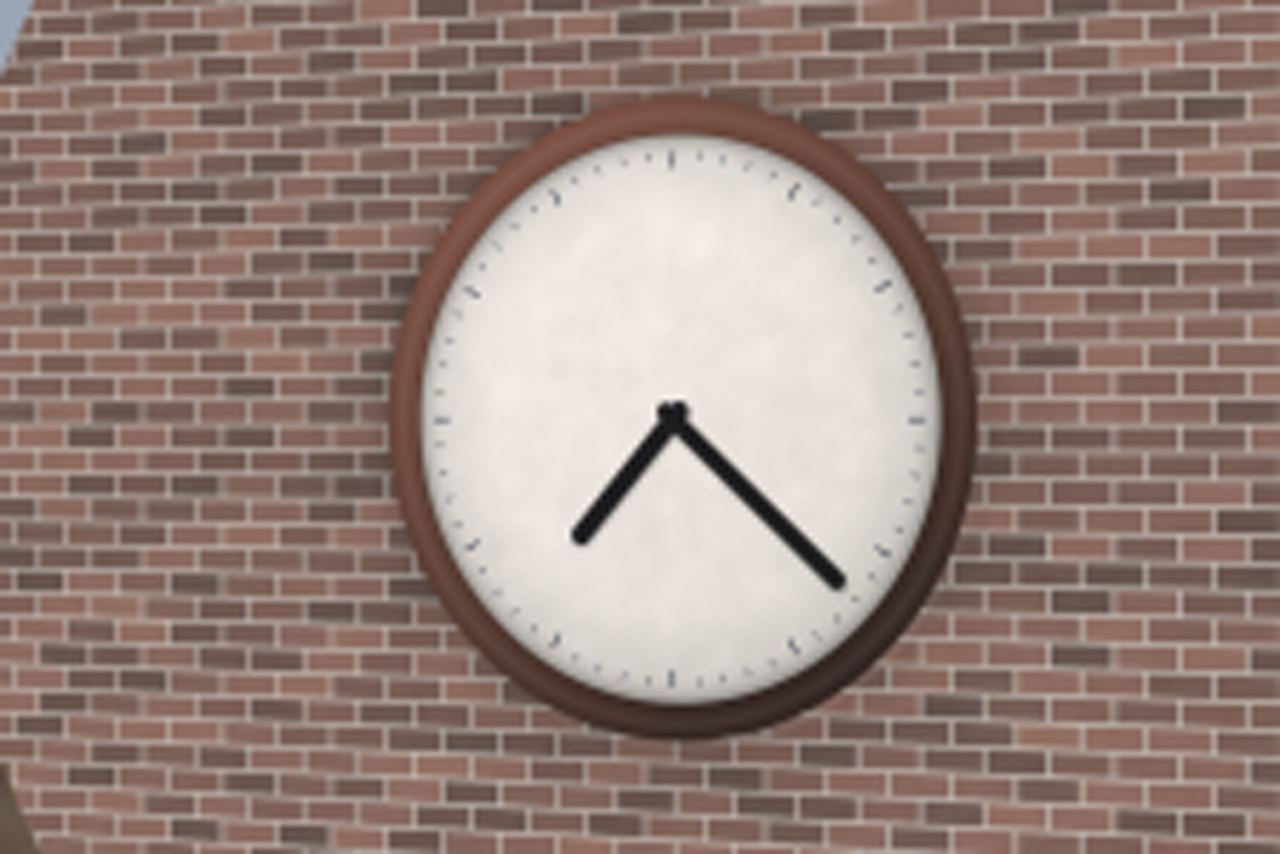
7.22
